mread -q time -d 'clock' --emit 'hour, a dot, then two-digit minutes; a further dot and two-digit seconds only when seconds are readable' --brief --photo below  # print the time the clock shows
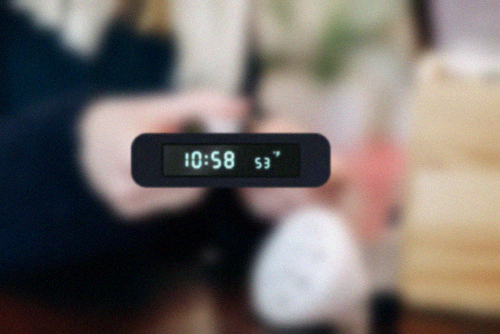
10.58
